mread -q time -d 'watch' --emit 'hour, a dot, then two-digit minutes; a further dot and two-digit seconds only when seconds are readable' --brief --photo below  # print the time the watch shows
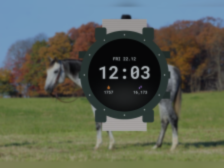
12.03
